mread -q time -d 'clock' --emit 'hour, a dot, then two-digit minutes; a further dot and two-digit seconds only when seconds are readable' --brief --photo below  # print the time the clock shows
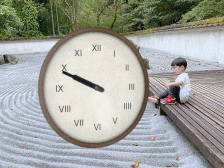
9.49
